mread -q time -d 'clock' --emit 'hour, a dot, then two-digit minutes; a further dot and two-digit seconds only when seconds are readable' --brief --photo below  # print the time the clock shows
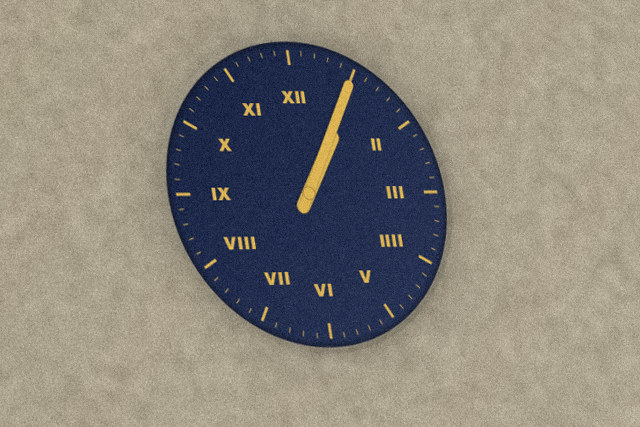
1.05
